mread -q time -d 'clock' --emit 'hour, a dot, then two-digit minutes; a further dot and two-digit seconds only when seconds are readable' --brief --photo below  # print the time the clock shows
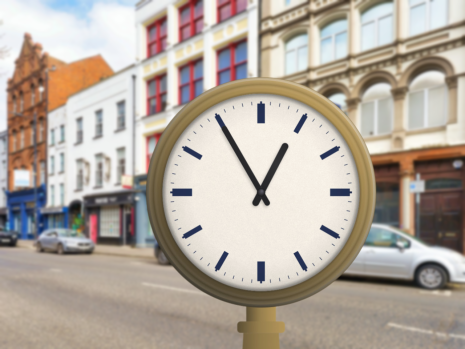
12.55
